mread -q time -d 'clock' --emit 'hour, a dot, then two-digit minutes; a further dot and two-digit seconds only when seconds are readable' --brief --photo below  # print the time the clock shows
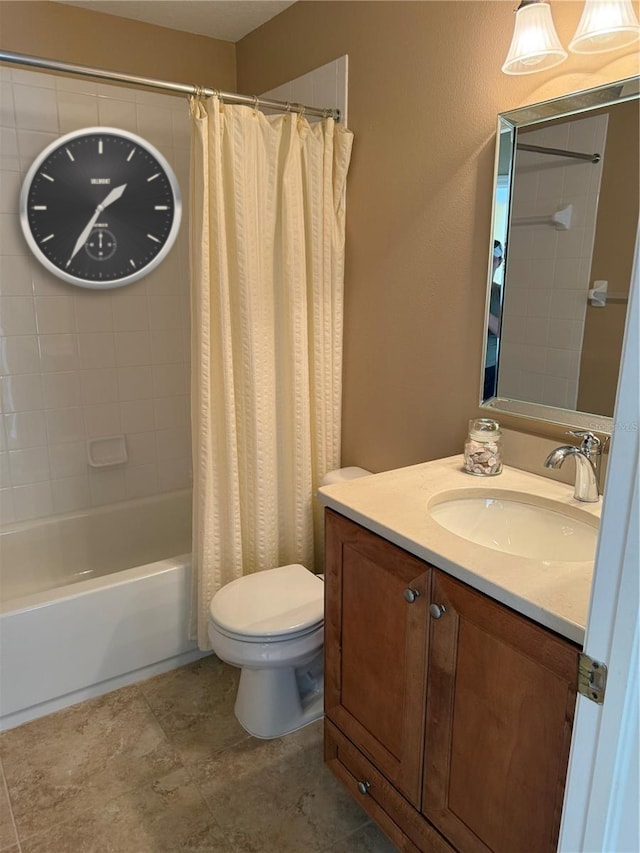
1.35
